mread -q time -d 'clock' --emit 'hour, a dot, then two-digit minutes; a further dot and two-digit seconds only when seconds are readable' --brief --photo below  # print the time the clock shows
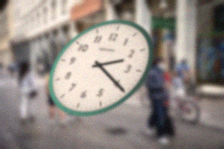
2.20
